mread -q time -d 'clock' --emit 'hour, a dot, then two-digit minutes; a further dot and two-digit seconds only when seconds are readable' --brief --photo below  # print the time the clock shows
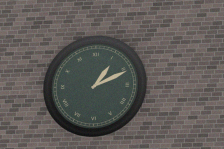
1.11
